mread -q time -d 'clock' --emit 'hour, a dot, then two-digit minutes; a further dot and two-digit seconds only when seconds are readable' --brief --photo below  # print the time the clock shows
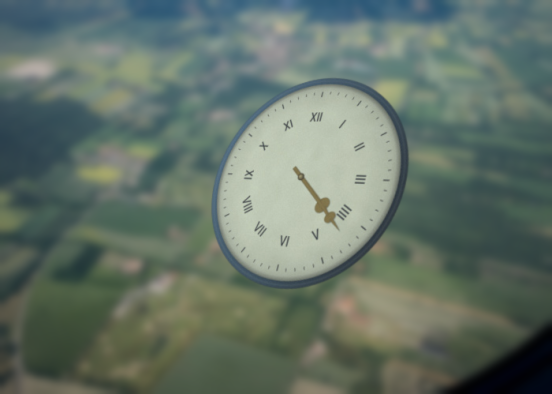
4.22
